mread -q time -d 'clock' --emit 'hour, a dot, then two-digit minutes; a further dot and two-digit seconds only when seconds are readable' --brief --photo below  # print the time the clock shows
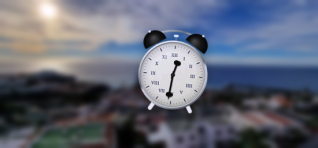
12.31
